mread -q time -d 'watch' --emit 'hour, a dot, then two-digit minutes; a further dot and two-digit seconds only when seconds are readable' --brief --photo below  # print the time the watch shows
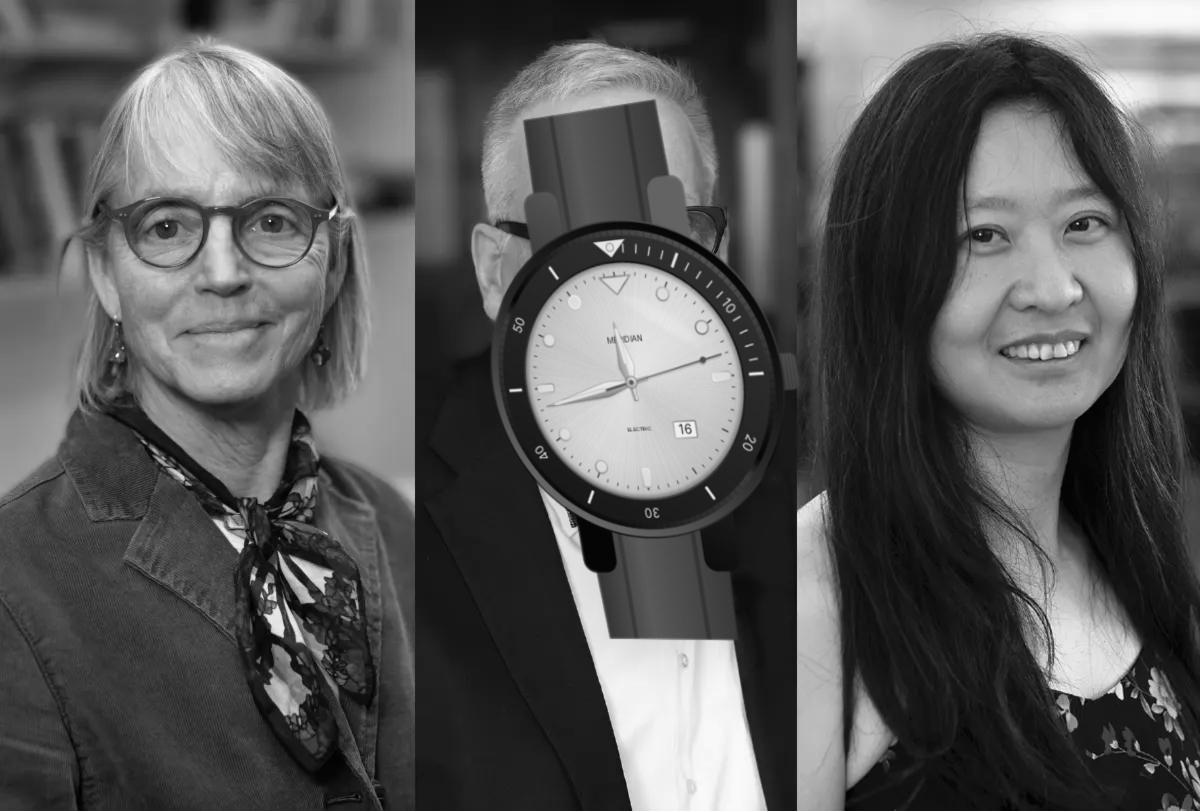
11.43.13
